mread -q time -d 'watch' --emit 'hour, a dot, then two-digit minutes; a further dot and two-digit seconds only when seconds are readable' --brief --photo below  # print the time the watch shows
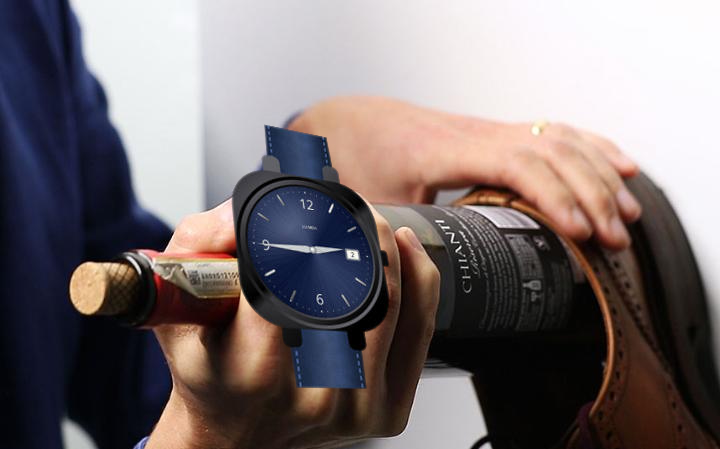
2.45
